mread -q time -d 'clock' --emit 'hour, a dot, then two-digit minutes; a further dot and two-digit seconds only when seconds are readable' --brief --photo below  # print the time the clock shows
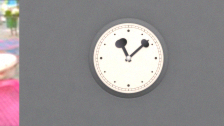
11.08
